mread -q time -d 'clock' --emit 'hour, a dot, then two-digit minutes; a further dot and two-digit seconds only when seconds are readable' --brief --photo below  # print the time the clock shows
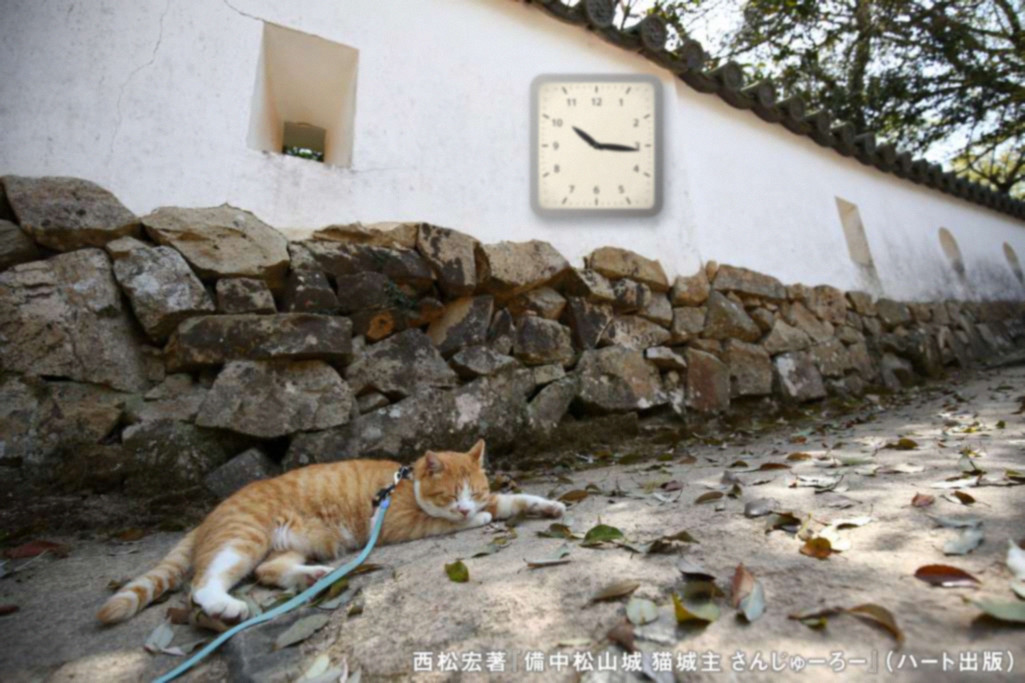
10.16
